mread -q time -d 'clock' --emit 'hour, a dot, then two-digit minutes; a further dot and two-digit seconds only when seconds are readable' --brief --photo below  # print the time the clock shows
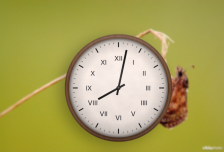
8.02
